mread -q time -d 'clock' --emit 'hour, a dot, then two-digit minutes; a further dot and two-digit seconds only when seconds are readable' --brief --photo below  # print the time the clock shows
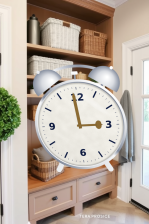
2.59
